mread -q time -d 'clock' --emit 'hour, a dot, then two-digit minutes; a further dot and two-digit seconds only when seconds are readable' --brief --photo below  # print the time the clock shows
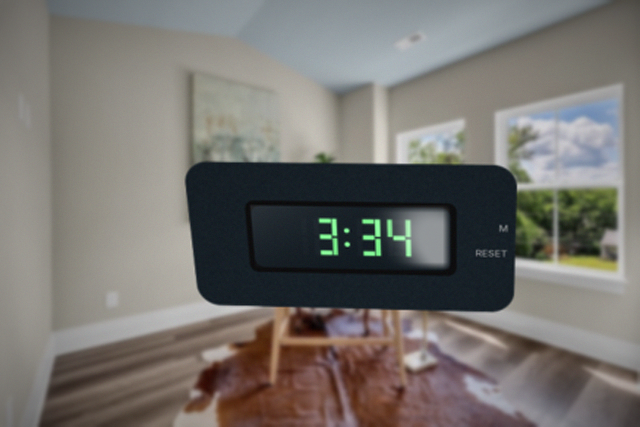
3.34
